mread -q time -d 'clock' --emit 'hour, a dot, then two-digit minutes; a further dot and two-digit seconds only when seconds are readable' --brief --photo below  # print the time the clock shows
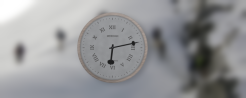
6.13
